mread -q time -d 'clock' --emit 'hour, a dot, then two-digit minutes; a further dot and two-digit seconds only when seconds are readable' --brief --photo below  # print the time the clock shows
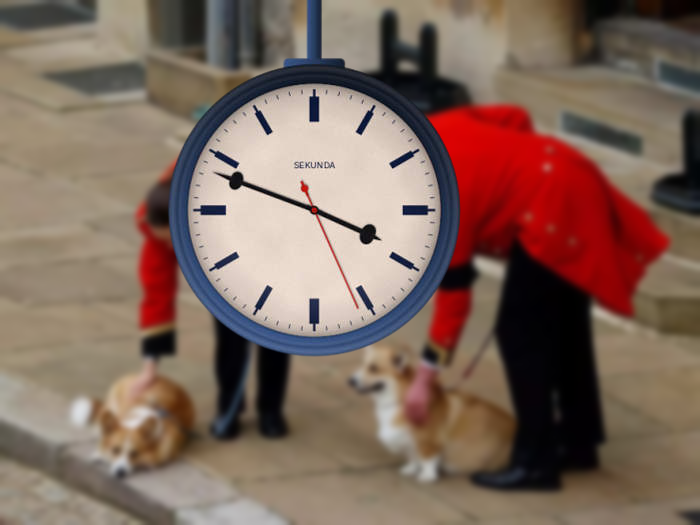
3.48.26
